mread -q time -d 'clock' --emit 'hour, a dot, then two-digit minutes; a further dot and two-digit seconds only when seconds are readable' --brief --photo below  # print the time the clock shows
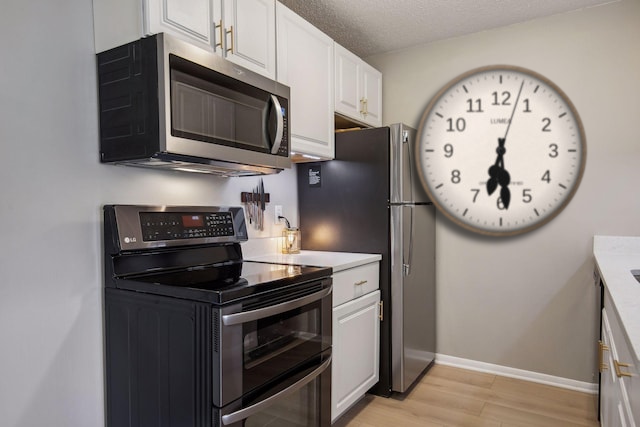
6.29.03
